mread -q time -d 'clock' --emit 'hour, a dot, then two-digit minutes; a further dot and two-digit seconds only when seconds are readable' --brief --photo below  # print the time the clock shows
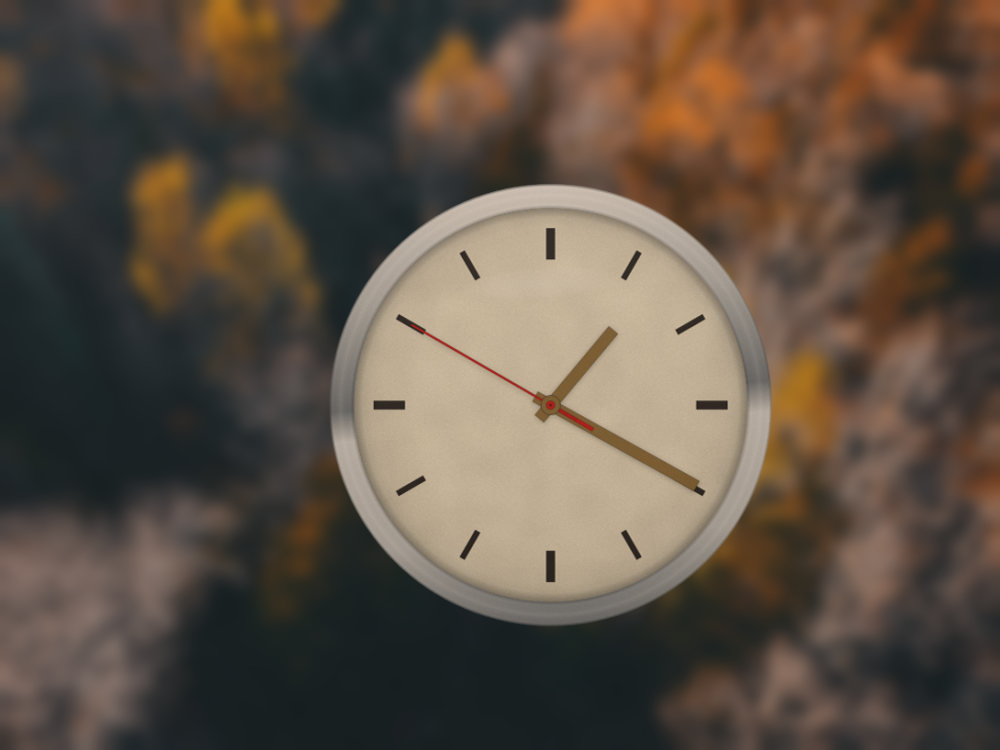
1.19.50
